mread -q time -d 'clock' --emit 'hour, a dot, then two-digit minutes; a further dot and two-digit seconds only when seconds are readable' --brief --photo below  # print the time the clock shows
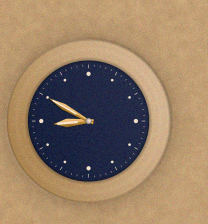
8.50
